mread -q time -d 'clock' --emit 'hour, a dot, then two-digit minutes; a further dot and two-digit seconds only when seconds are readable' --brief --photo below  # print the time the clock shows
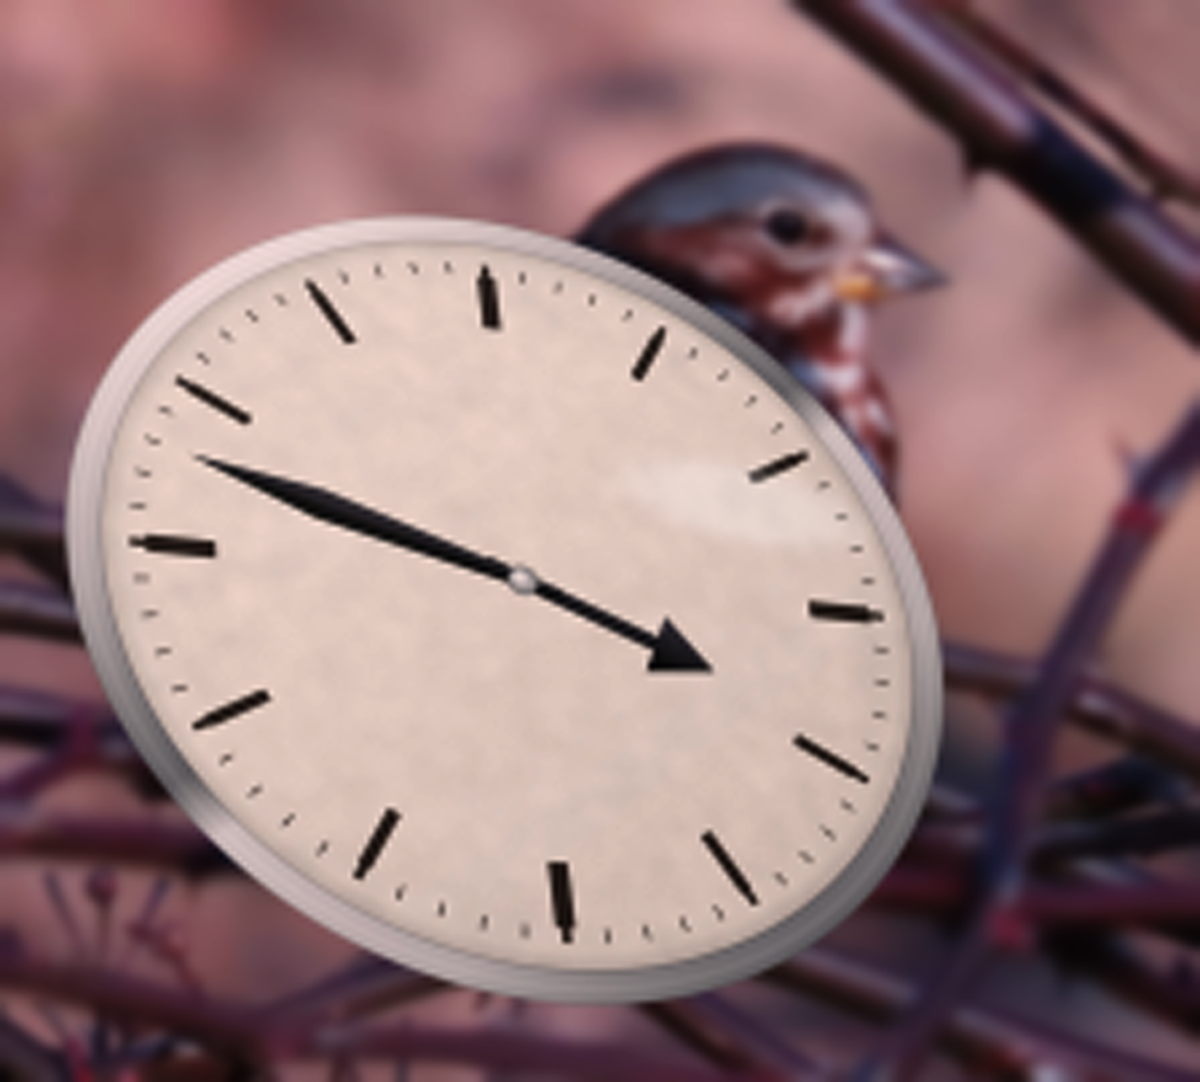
3.48
